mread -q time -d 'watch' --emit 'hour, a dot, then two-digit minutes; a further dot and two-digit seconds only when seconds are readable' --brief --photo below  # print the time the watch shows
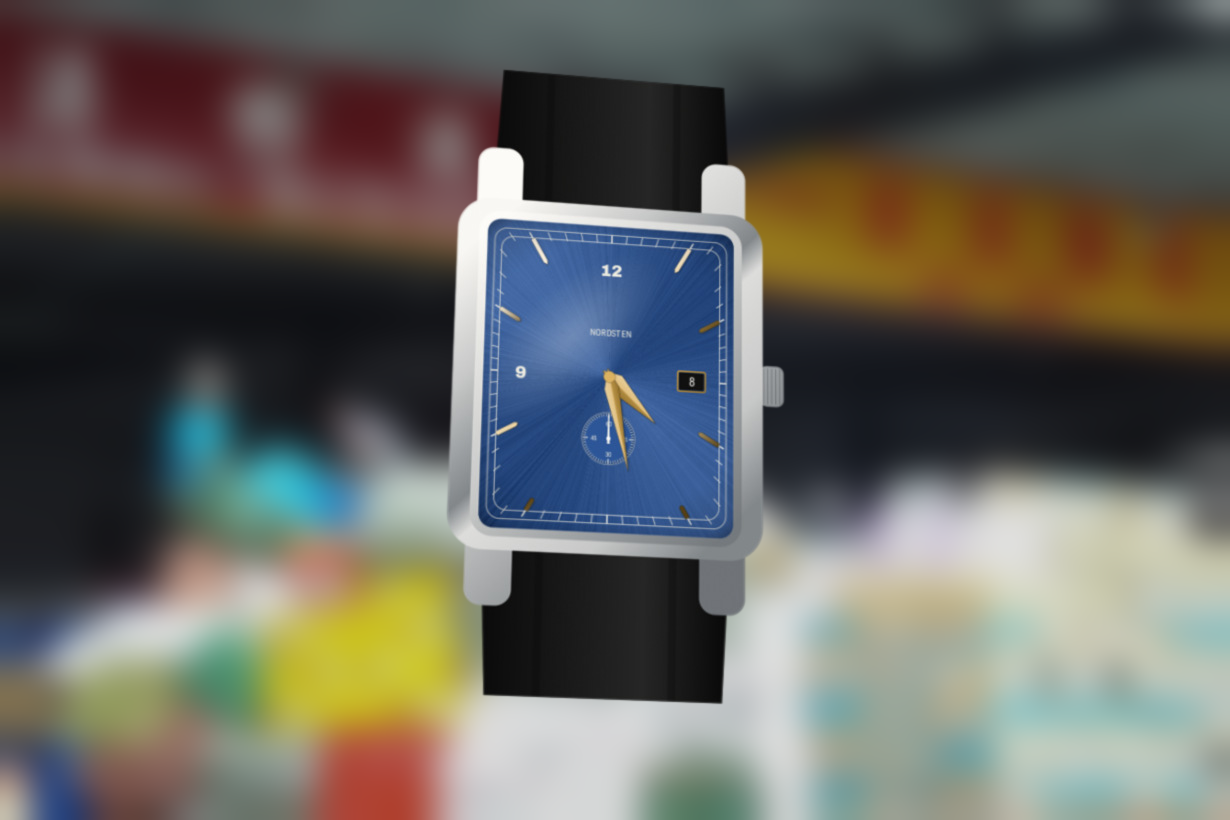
4.28
